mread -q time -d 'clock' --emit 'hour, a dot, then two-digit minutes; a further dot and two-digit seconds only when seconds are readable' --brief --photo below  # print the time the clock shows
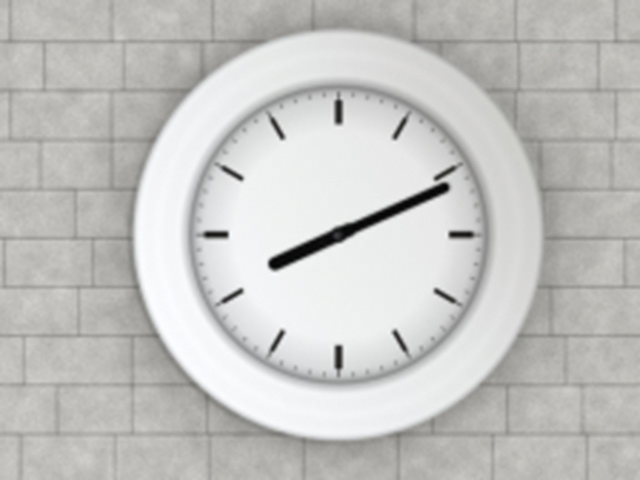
8.11
